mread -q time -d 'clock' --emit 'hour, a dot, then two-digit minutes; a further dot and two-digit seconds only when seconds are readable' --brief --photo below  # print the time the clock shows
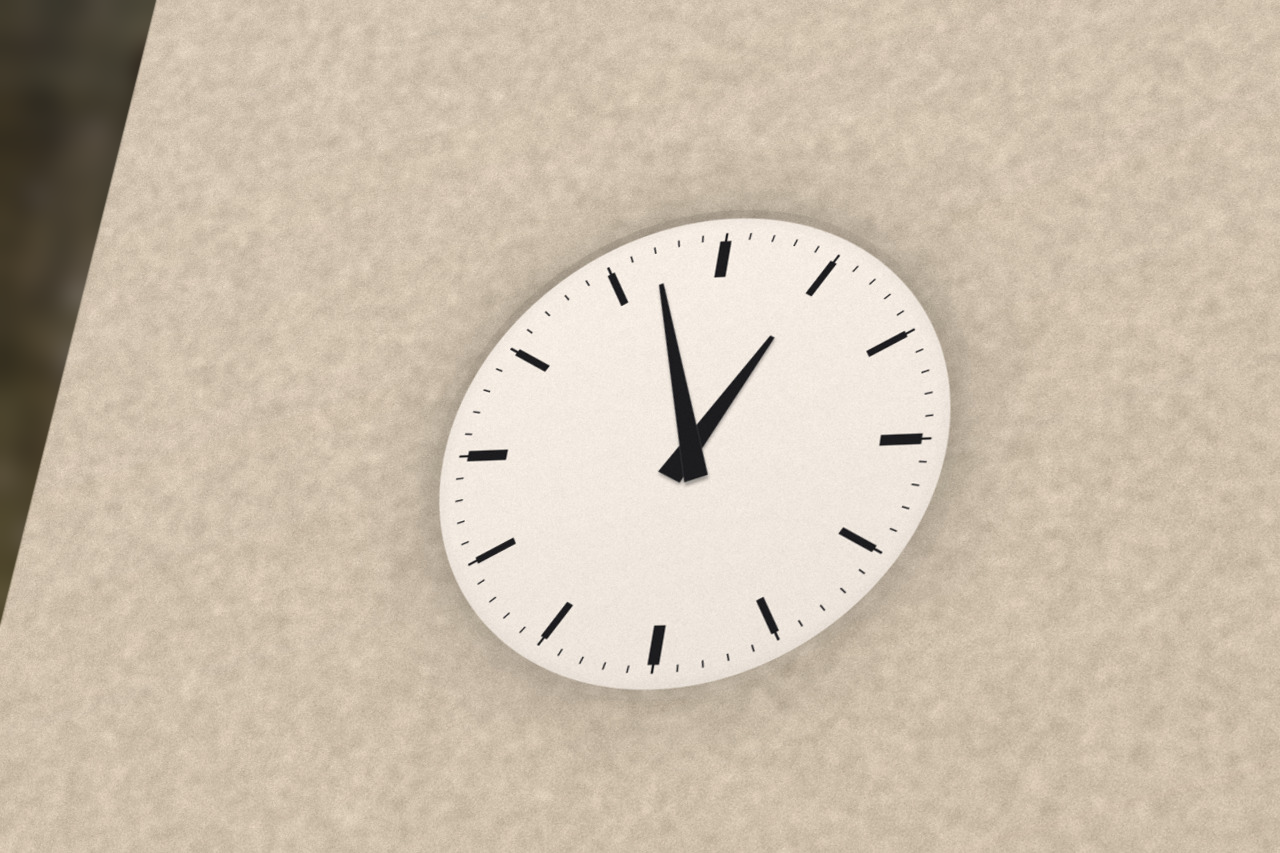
12.57
